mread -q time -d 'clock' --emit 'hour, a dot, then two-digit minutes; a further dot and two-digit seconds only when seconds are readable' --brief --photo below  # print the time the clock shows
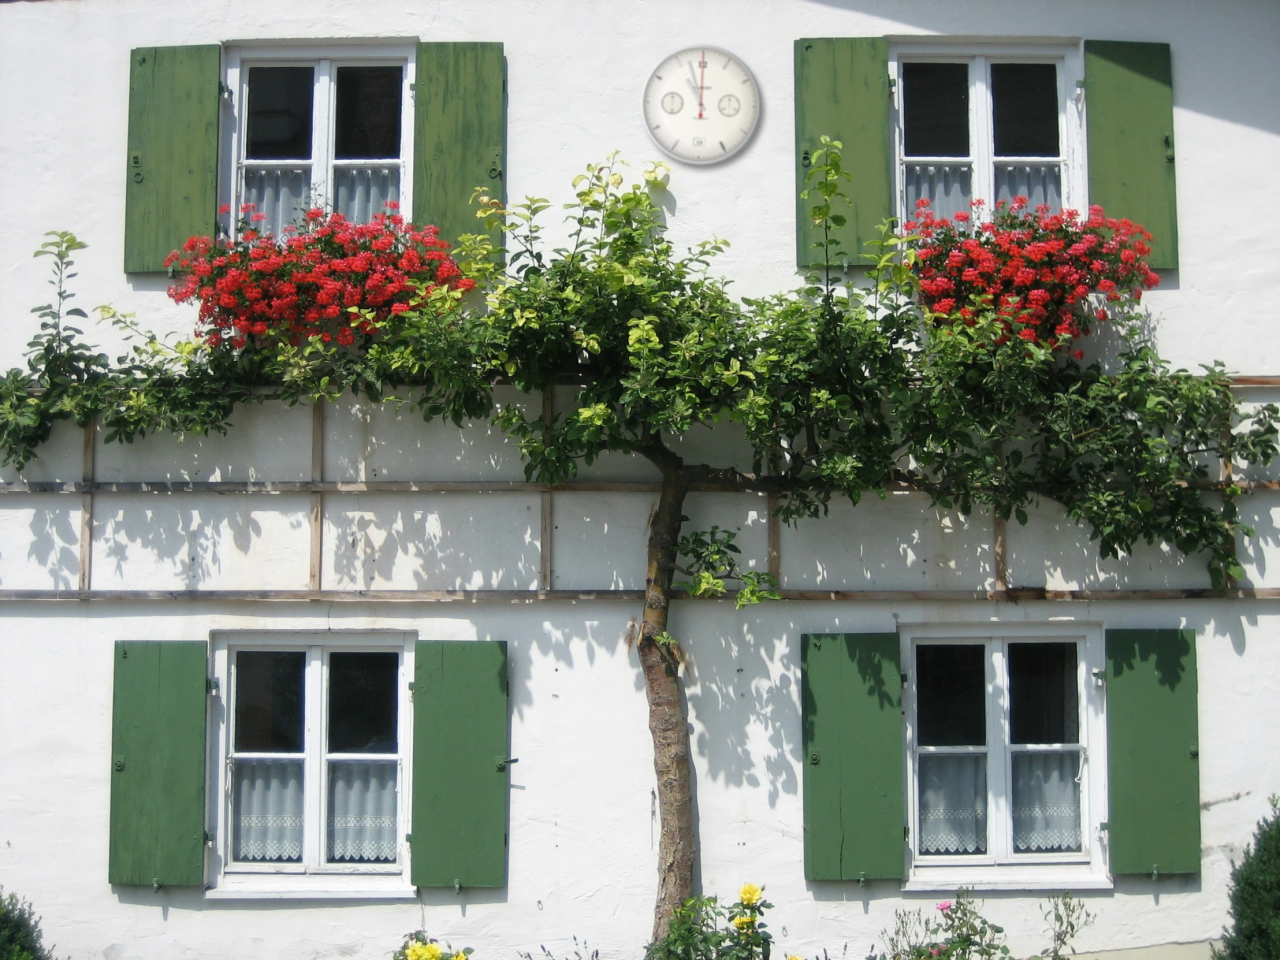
10.57
